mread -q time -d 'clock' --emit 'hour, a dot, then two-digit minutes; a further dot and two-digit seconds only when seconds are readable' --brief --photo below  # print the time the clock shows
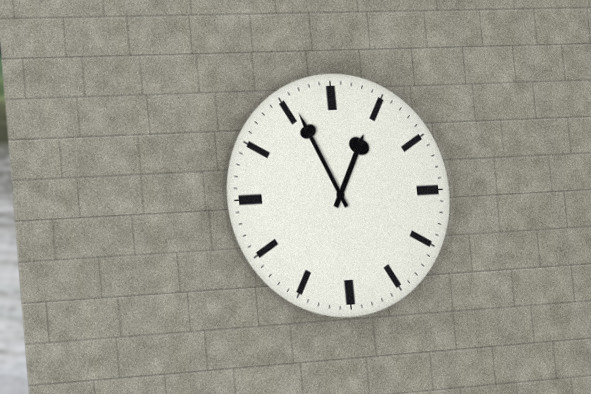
12.56
